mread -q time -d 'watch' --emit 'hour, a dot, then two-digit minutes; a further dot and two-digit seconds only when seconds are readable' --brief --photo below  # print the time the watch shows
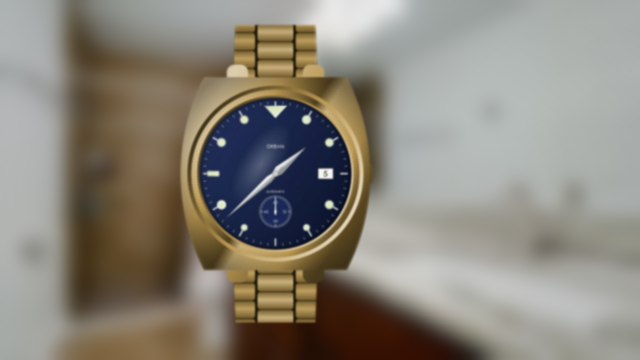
1.38
